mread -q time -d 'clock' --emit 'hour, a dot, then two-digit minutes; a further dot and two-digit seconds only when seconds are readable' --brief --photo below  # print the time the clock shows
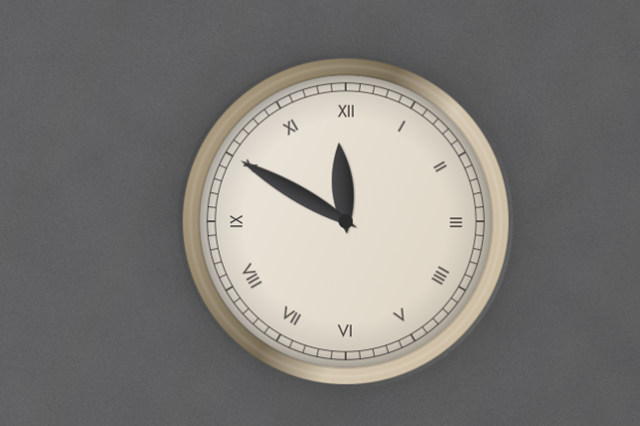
11.50
